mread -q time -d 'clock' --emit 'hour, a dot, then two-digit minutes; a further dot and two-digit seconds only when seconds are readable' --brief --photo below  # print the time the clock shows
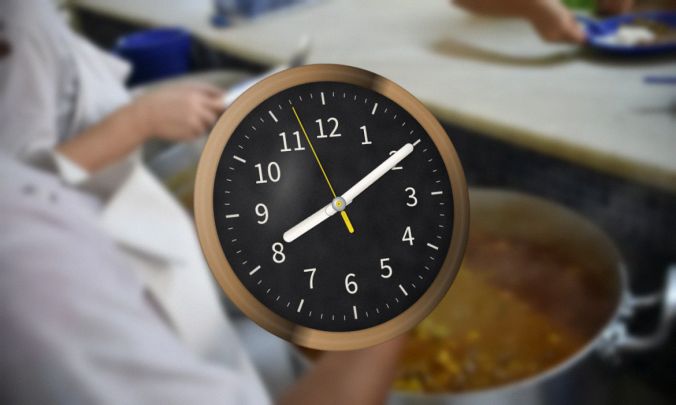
8.09.57
